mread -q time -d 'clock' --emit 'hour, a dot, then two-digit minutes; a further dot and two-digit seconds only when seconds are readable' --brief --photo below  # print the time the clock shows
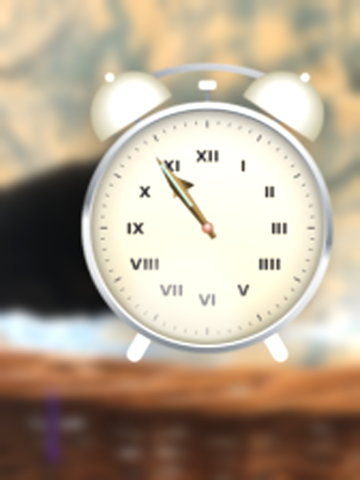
10.54
